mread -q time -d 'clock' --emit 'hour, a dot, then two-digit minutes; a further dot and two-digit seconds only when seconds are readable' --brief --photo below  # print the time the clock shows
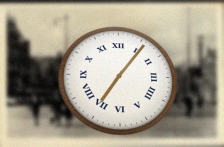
7.06
